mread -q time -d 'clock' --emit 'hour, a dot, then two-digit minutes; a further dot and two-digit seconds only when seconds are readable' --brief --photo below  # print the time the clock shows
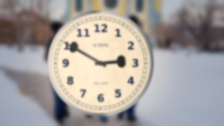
2.50
